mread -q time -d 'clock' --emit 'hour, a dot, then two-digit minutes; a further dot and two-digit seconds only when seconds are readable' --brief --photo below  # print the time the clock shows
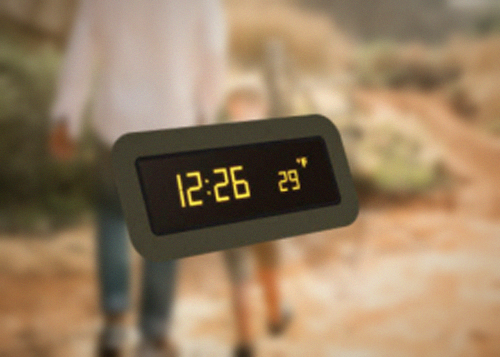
12.26
